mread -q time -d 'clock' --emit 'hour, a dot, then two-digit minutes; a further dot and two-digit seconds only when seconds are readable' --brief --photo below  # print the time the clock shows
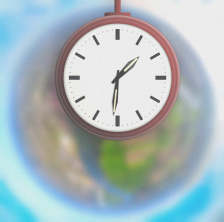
1.31
